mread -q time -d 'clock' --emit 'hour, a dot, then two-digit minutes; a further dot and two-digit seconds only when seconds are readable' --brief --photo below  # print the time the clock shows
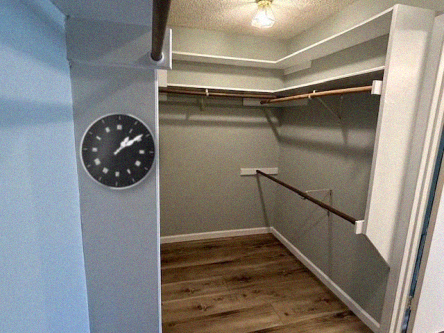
1.09
